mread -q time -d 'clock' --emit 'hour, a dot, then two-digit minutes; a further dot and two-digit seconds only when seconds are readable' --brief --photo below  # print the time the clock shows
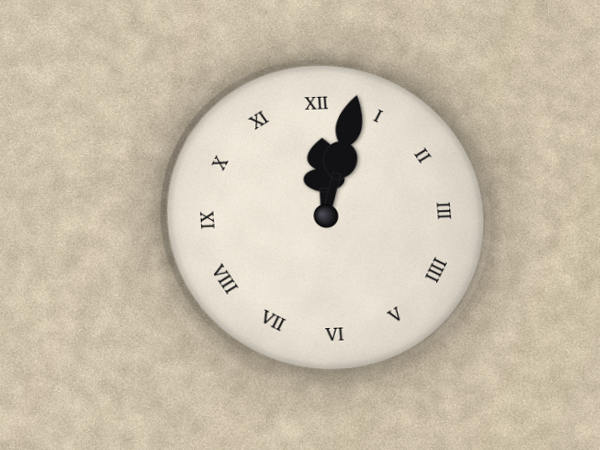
12.03
